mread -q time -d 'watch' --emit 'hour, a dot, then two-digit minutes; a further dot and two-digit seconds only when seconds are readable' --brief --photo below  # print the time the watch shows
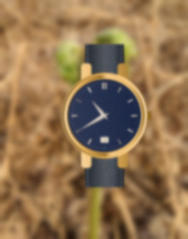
10.40
